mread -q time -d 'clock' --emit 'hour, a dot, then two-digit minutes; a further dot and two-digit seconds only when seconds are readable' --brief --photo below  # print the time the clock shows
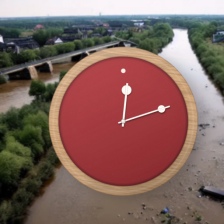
12.12
